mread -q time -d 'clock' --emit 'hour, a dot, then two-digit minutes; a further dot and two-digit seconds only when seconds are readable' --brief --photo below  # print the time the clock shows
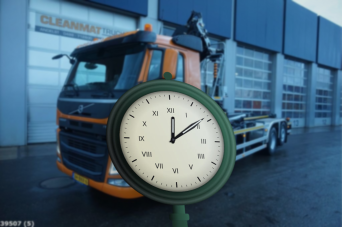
12.09
